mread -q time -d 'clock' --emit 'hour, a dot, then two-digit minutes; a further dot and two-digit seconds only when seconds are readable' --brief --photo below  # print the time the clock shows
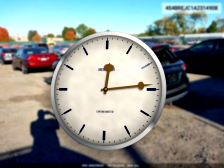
12.14
